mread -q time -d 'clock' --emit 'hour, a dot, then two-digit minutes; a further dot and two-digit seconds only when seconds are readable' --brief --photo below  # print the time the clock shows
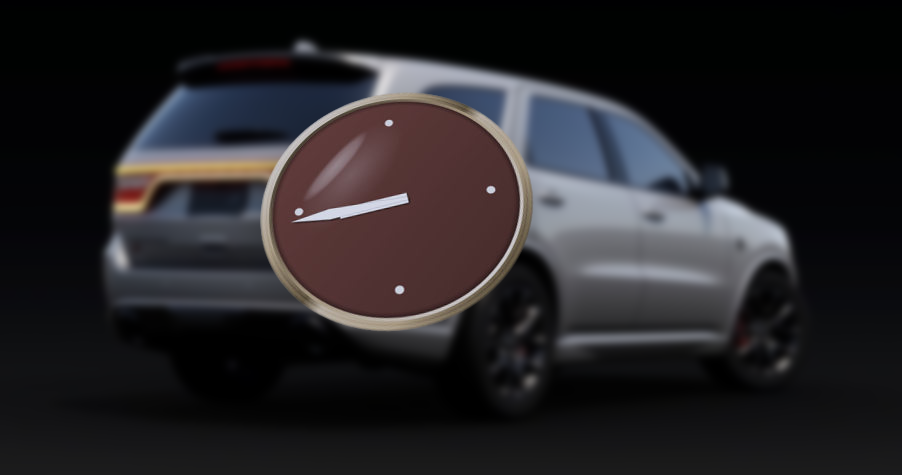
8.44
